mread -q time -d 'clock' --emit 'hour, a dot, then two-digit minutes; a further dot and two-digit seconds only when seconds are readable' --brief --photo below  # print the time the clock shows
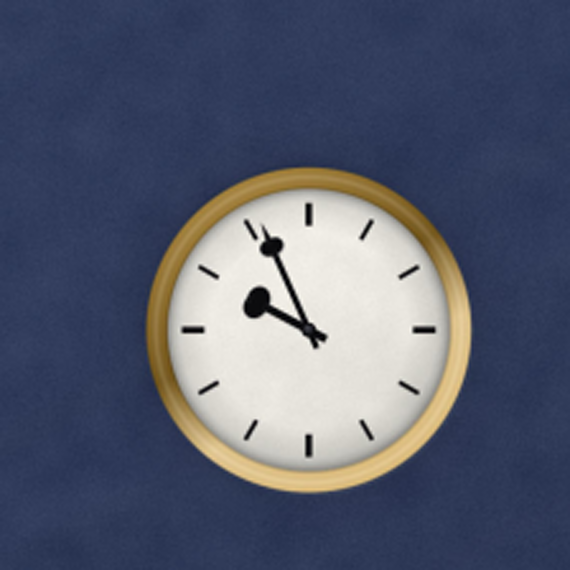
9.56
